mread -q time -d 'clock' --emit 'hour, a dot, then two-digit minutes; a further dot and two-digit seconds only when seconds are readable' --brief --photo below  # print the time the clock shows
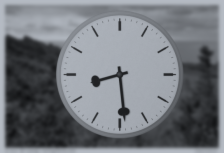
8.29
